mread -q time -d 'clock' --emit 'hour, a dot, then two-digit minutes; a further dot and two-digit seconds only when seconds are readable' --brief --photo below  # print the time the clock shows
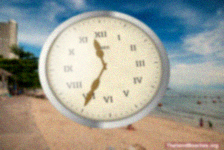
11.35
